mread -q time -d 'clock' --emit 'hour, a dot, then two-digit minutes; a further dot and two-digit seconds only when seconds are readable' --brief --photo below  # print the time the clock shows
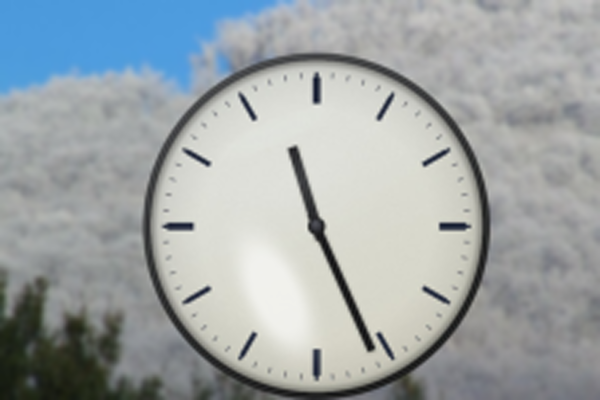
11.26
